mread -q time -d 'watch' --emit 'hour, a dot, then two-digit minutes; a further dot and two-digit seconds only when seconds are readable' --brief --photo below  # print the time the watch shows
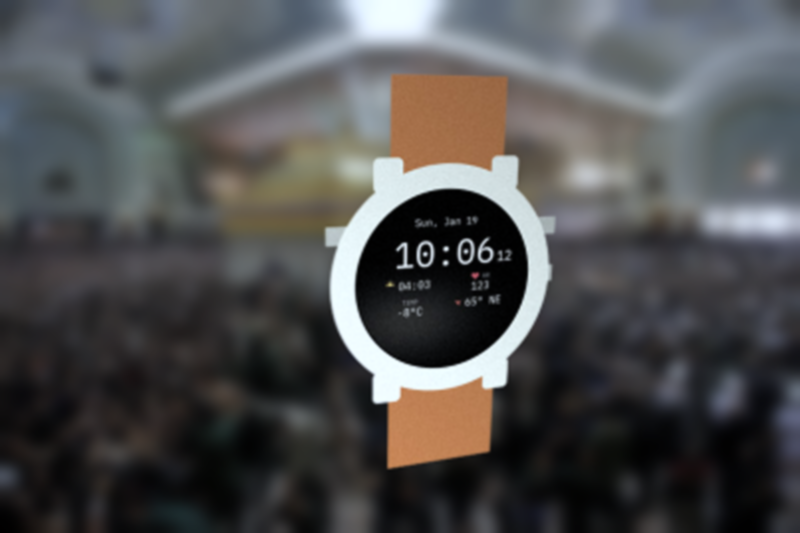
10.06
